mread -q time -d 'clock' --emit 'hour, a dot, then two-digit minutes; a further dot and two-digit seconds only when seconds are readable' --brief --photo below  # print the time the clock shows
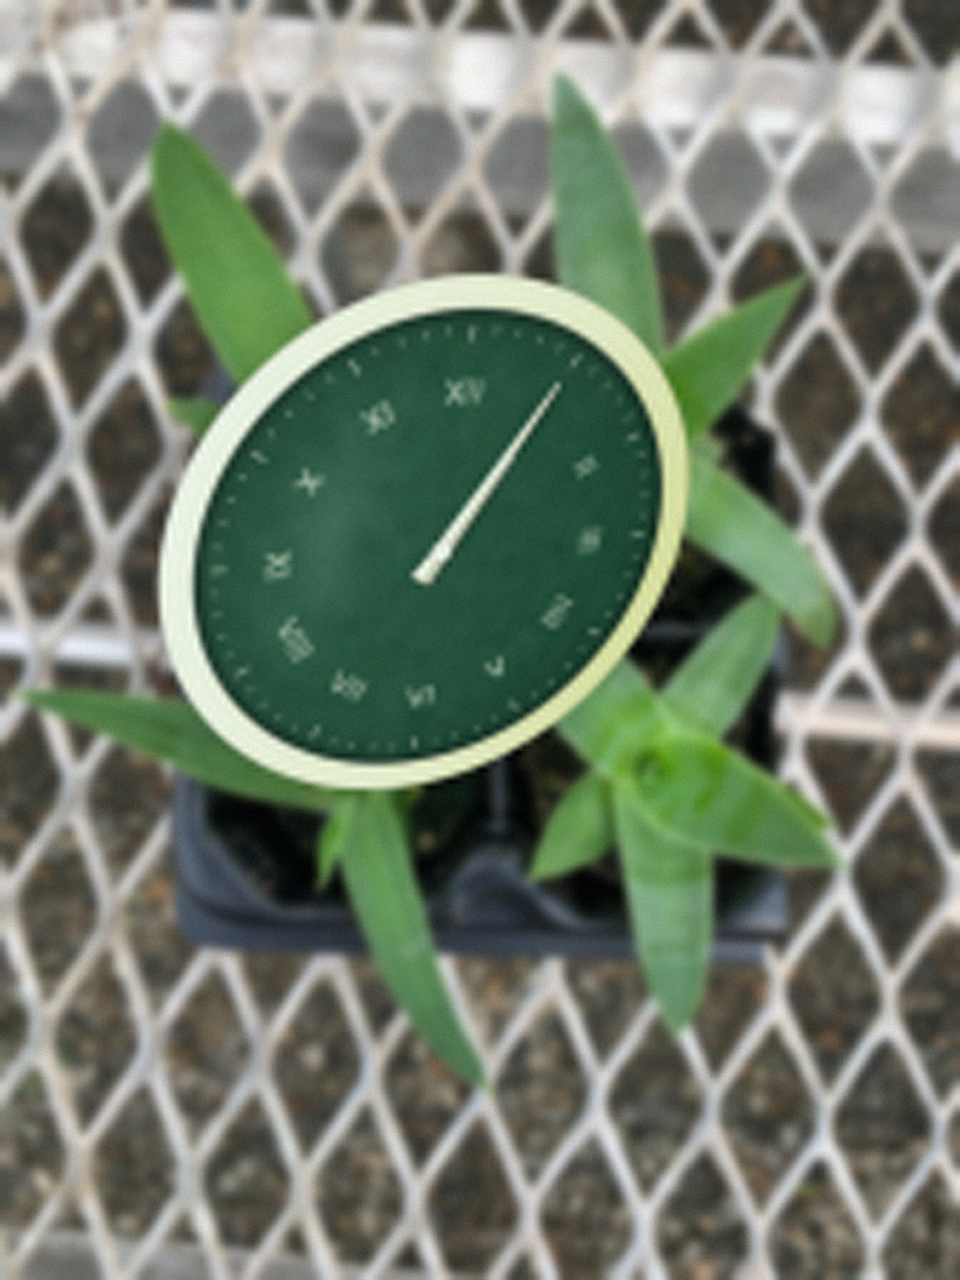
1.05
